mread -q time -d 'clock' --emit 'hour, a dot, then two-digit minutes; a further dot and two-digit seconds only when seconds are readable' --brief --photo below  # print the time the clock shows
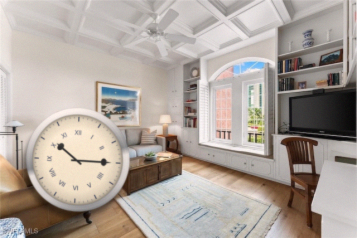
10.15
